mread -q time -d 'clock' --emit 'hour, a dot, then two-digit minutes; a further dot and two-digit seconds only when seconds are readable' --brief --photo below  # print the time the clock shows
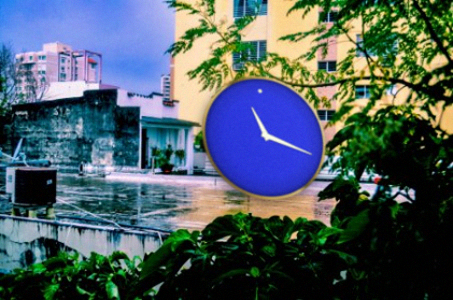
11.19
